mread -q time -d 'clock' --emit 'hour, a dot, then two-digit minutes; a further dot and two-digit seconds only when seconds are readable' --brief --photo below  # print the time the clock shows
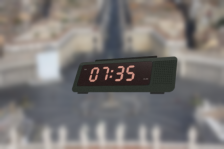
7.35
